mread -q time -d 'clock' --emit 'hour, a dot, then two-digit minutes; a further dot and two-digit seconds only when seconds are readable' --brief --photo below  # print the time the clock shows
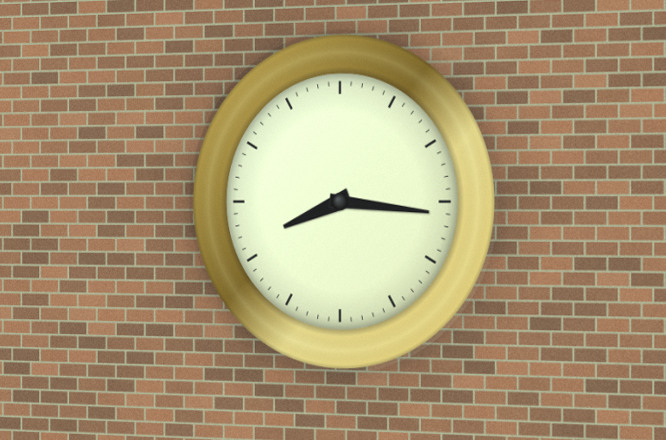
8.16
